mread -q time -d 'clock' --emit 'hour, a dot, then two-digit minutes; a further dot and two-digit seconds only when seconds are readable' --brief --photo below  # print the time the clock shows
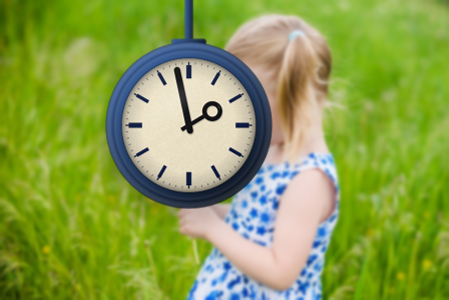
1.58
